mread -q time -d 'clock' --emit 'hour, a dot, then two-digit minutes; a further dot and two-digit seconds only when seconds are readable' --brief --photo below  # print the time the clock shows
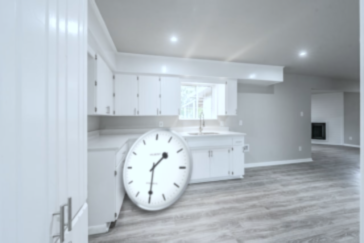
1.30
